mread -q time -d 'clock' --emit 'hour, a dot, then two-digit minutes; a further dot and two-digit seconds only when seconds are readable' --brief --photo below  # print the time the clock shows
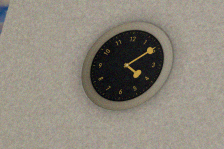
4.09
